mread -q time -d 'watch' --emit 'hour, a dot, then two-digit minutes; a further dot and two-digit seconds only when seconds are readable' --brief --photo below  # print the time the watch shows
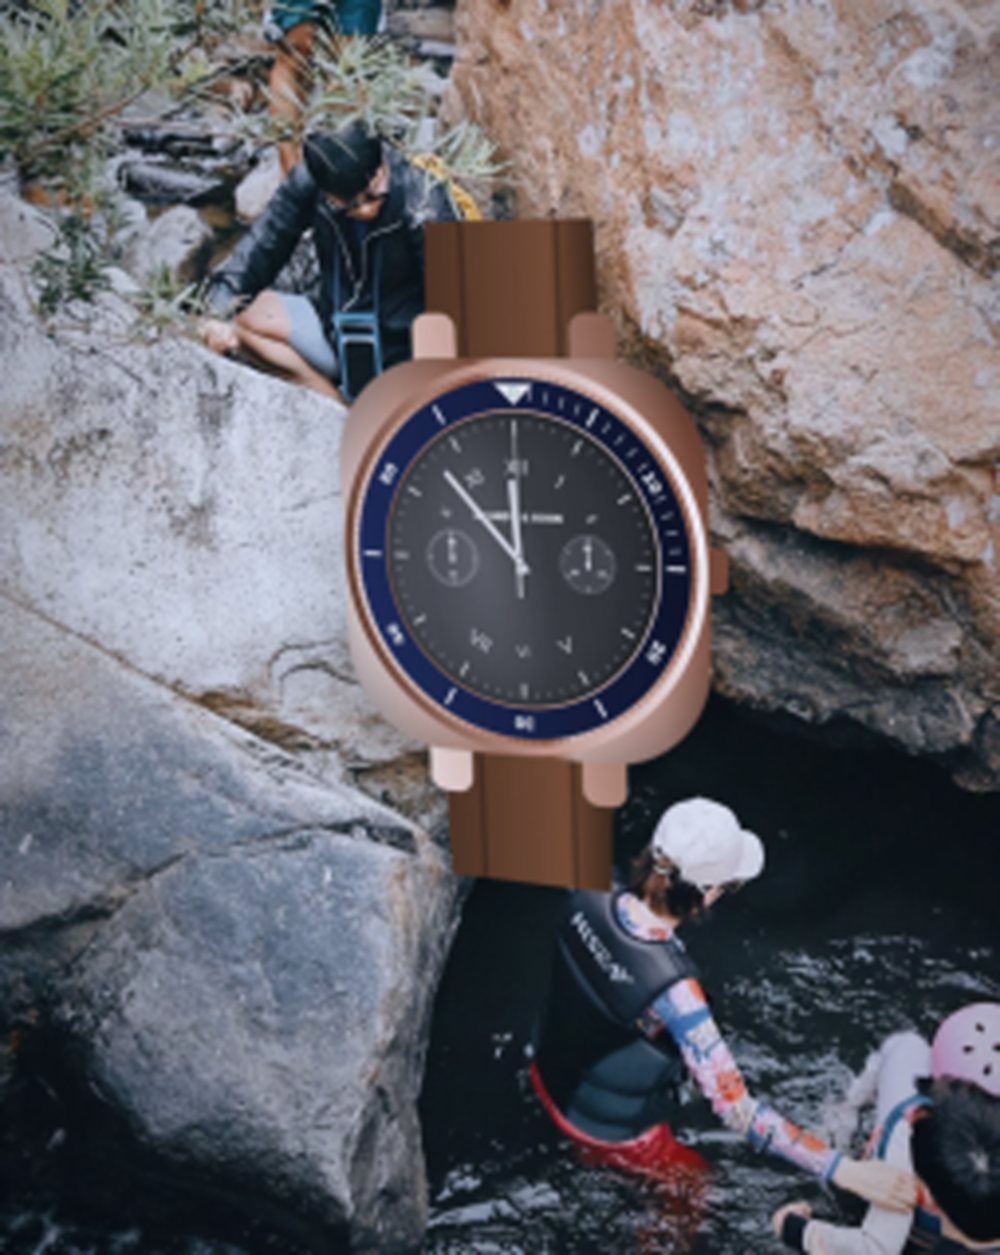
11.53
